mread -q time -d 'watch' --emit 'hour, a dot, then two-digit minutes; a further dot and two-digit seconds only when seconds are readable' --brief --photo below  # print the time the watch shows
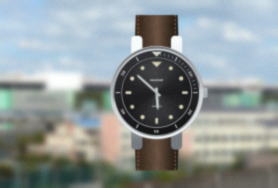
5.52
